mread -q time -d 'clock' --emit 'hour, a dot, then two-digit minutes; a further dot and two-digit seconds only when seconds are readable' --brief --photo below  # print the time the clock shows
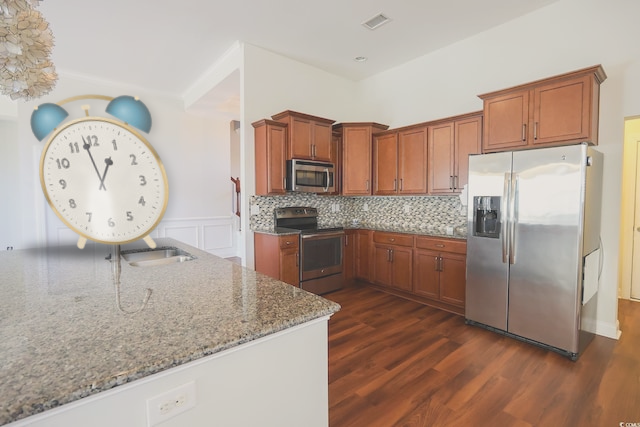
12.58
